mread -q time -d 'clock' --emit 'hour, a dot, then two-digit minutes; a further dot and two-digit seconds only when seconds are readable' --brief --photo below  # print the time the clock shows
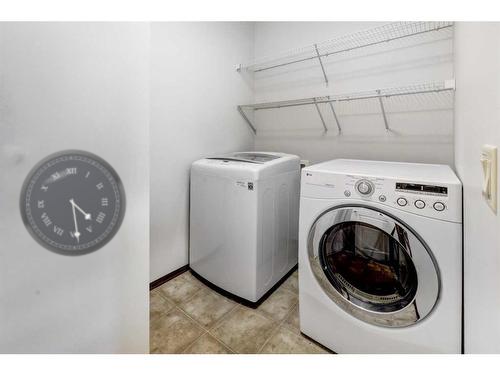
4.29
